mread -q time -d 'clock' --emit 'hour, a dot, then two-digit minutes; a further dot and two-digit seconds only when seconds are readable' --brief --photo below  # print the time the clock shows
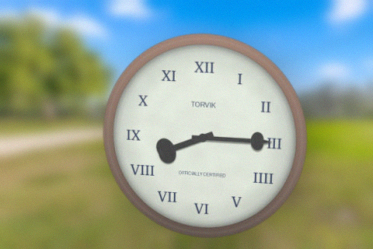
8.15
